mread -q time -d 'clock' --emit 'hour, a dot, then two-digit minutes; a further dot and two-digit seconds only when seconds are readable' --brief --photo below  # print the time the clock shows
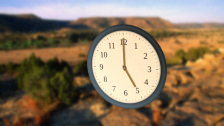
5.00
